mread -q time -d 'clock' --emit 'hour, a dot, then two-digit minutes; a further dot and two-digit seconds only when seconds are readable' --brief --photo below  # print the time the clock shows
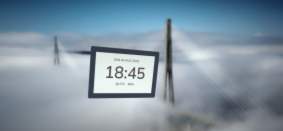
18.45
